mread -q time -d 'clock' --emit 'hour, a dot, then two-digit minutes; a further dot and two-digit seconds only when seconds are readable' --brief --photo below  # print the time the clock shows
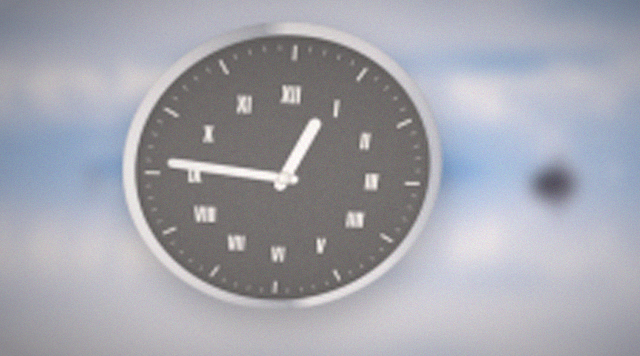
12.46
